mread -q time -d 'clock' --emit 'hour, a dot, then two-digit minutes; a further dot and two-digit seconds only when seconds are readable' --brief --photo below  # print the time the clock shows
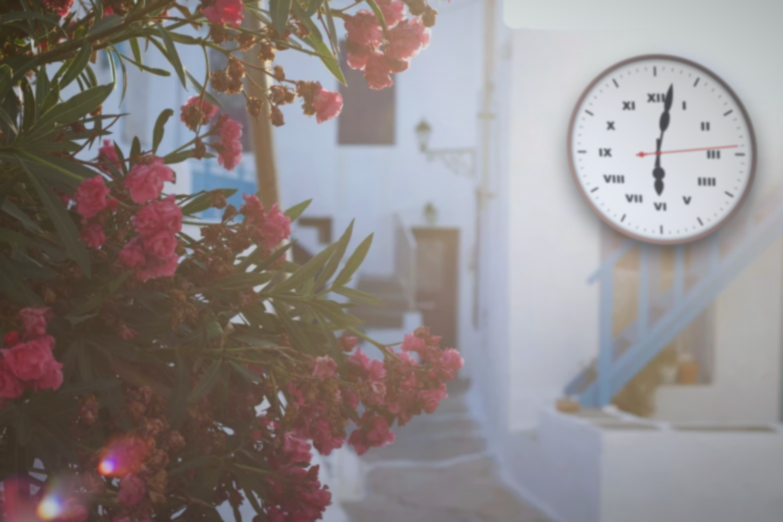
6.02.14
